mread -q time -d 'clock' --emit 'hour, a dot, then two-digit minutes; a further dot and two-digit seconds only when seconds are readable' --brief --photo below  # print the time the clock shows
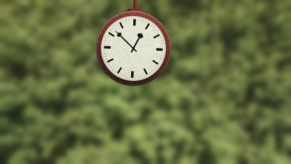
12.52
